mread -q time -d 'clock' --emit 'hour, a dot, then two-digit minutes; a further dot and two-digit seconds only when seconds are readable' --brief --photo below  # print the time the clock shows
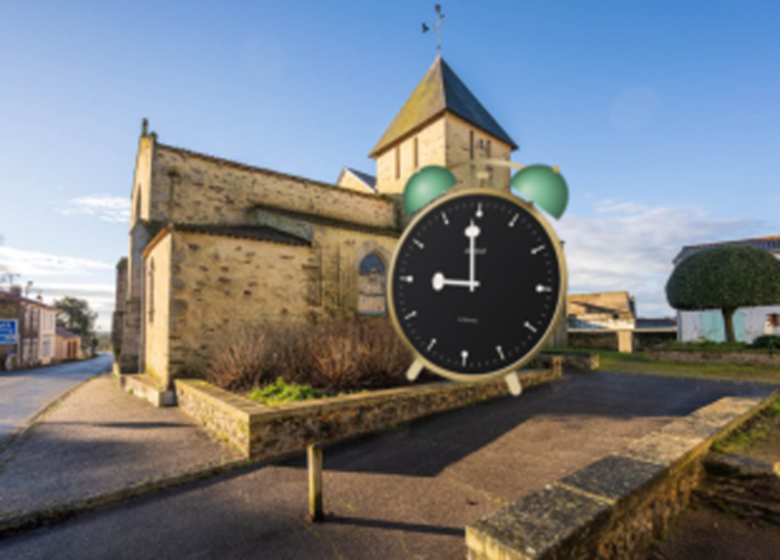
8.59
